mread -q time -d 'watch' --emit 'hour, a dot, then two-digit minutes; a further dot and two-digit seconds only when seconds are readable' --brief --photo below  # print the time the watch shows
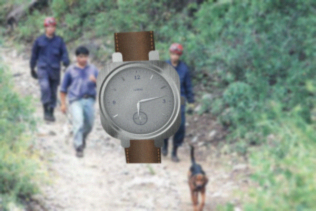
6.13
